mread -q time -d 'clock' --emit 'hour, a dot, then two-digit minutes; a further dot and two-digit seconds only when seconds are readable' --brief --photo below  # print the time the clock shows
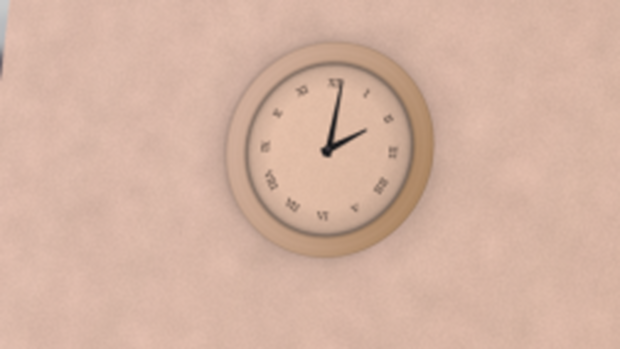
2.01
